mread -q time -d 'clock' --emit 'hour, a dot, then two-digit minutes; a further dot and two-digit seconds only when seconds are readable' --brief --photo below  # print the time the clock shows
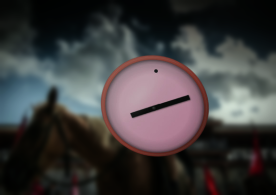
8.11
